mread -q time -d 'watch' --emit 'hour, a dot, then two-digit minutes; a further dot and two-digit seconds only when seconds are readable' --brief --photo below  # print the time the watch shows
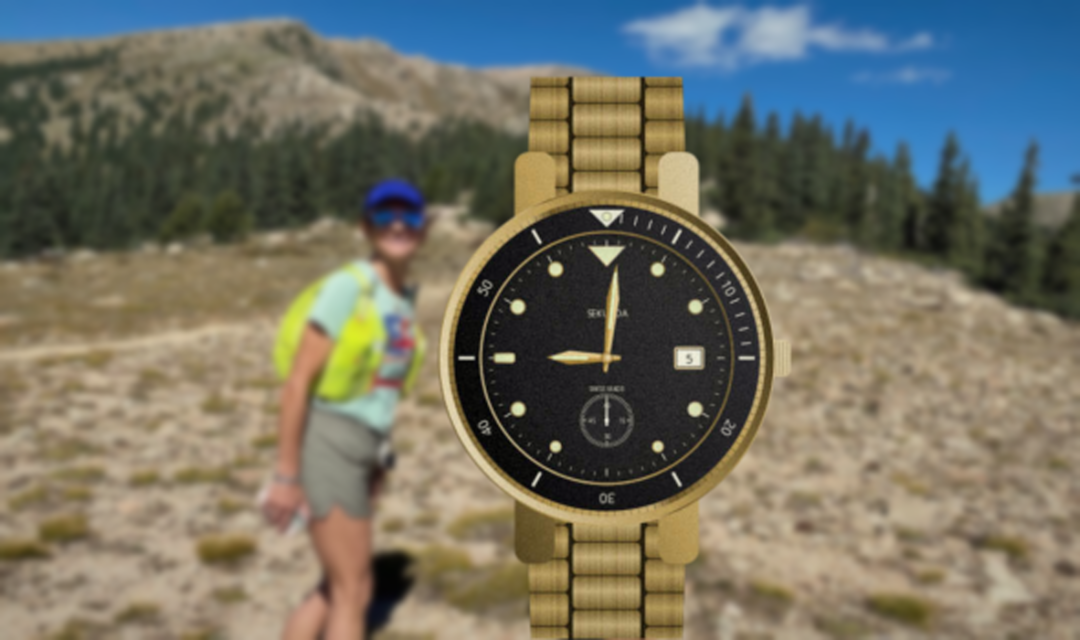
9.01
